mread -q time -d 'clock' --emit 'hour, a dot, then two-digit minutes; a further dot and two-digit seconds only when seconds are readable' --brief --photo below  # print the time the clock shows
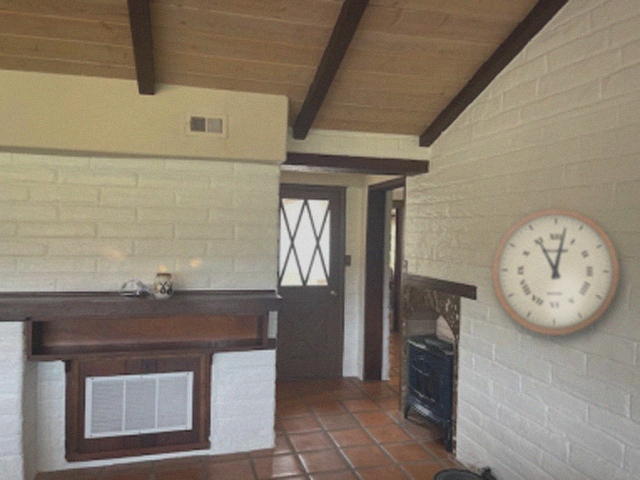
11.02
